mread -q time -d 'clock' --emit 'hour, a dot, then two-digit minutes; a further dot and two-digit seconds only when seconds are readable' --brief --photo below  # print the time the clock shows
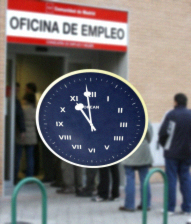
10.59
